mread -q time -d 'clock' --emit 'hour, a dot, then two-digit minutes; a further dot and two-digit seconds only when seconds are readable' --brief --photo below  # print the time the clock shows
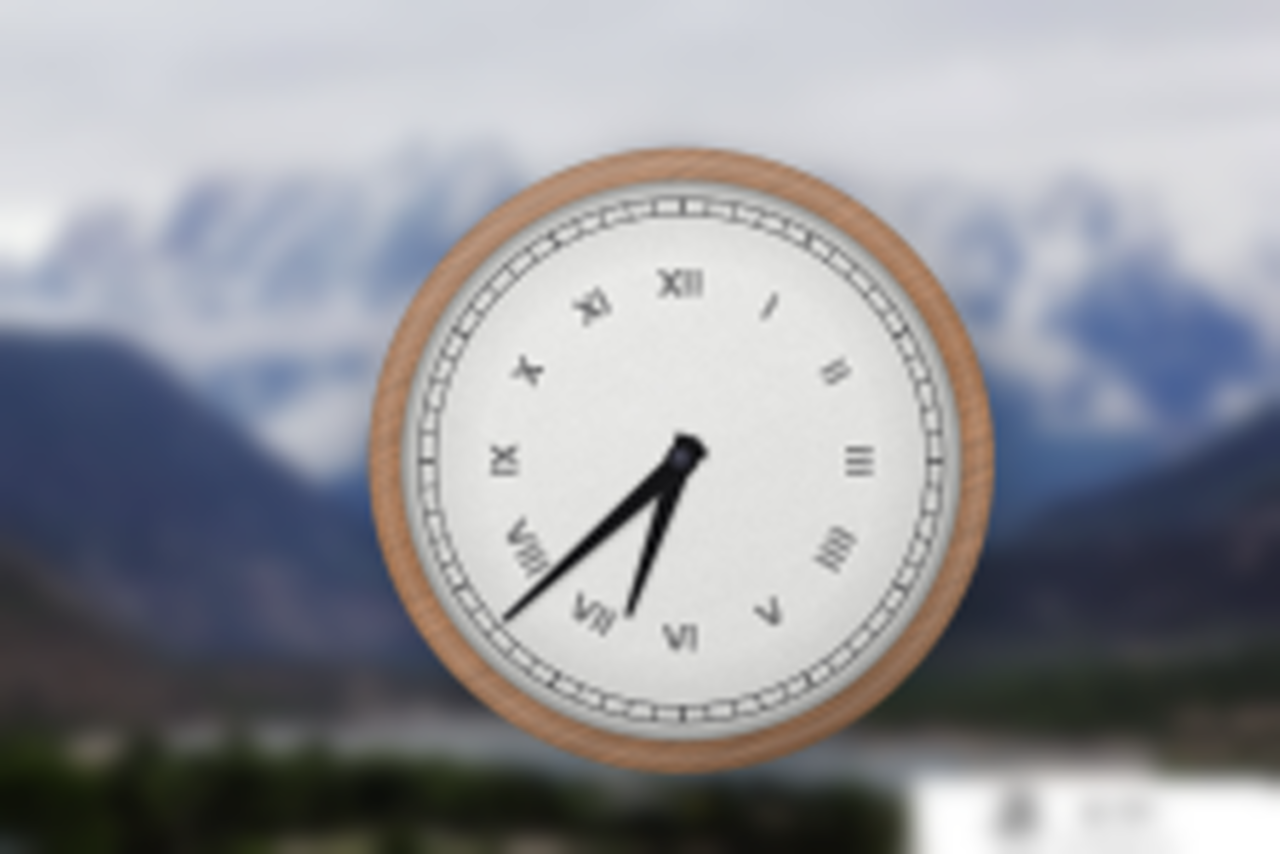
6.38
